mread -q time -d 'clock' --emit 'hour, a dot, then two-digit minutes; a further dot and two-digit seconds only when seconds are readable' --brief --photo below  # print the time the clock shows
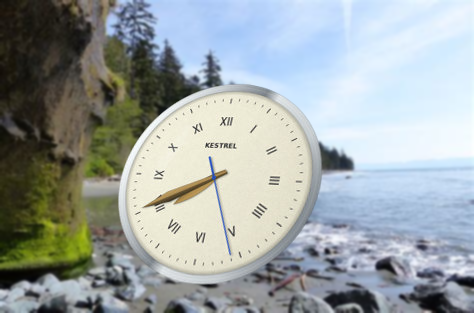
7.40.26
